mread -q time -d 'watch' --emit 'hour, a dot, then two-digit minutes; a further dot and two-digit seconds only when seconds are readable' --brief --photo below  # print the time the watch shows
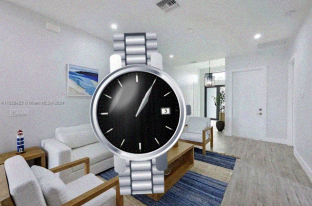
1.05
